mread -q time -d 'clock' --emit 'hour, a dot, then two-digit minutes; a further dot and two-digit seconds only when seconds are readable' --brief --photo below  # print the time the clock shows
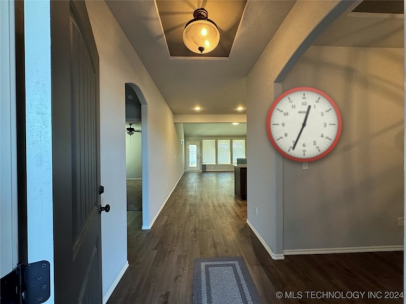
12.34
